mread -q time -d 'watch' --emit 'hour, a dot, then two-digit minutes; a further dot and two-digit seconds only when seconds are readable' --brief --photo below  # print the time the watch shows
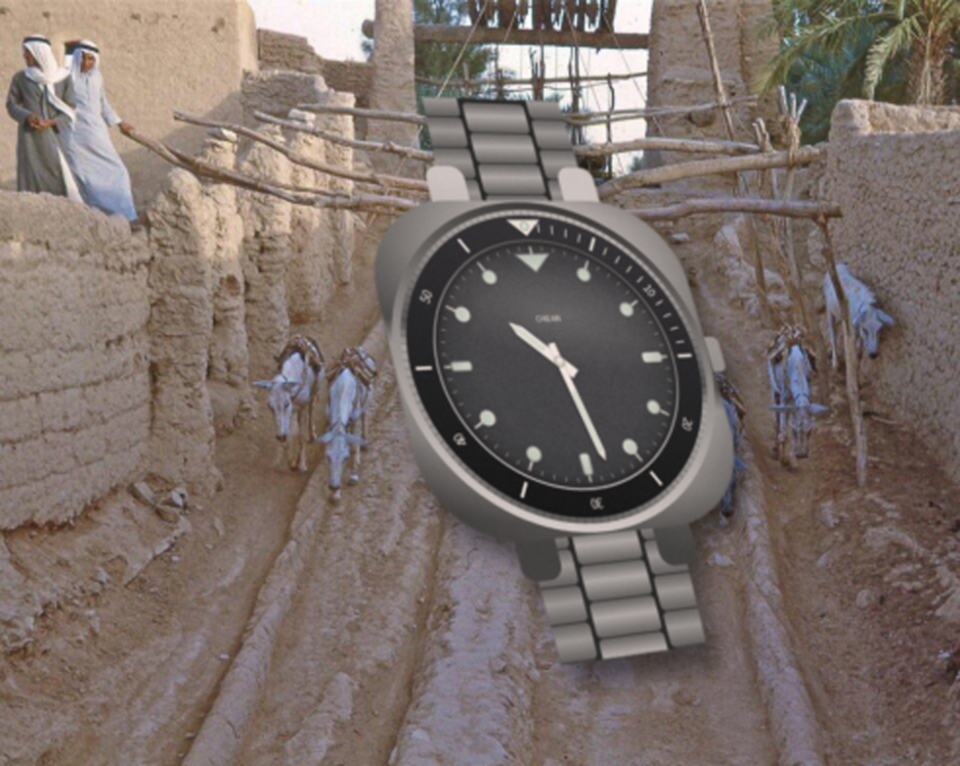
10.28
